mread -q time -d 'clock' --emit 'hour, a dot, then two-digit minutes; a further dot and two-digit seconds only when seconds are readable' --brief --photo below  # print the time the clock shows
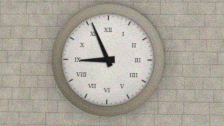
8.56
